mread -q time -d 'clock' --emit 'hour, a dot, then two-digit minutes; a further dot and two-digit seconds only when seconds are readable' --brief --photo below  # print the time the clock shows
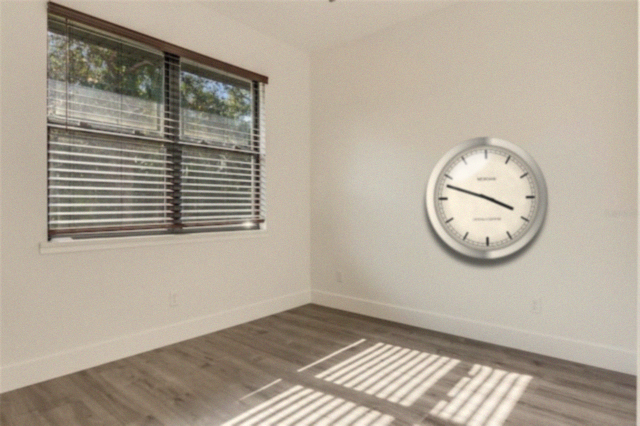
3.48
